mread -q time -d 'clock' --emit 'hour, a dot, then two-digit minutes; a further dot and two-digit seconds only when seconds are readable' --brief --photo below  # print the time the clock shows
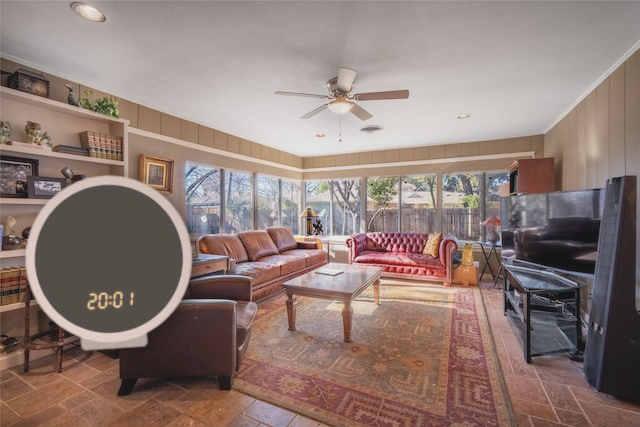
20.01
